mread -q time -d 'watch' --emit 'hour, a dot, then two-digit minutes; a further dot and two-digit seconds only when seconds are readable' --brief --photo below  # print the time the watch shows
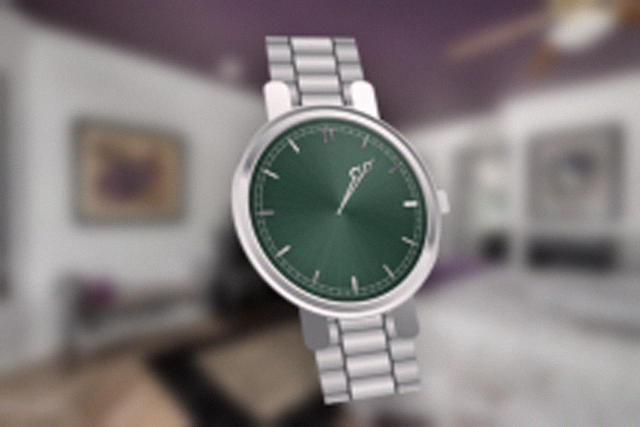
1.07
